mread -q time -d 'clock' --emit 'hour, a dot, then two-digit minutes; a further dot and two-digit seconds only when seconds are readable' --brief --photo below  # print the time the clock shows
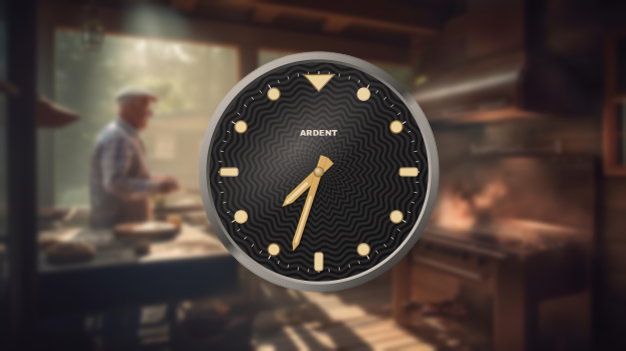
7.33
